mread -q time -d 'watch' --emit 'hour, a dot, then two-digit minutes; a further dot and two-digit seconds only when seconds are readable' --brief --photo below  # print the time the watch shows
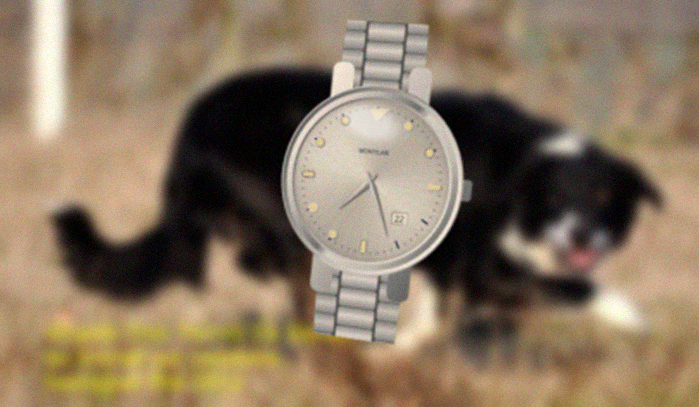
7.26
